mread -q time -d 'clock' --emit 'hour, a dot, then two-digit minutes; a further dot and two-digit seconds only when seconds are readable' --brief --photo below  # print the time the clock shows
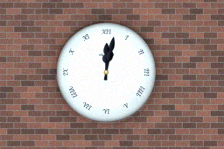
12.02
